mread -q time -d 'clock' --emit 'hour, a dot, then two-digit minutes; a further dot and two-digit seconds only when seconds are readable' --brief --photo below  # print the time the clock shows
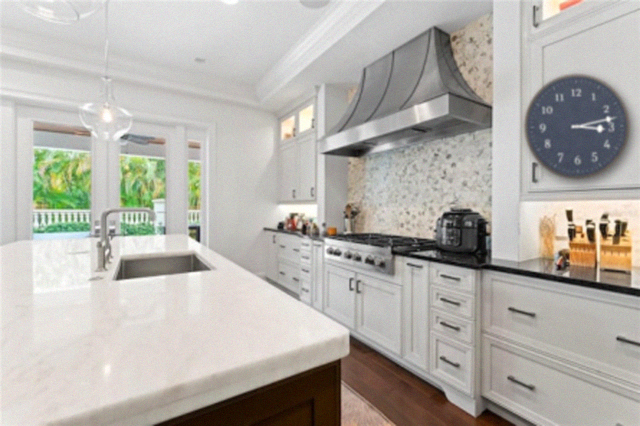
3.13
